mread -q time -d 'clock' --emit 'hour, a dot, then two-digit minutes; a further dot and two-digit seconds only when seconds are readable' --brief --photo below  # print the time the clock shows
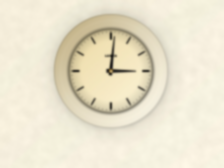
3.01
